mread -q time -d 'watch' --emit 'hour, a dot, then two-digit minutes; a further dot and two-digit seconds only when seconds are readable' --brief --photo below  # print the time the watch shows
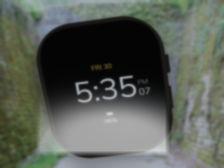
5.35.07
